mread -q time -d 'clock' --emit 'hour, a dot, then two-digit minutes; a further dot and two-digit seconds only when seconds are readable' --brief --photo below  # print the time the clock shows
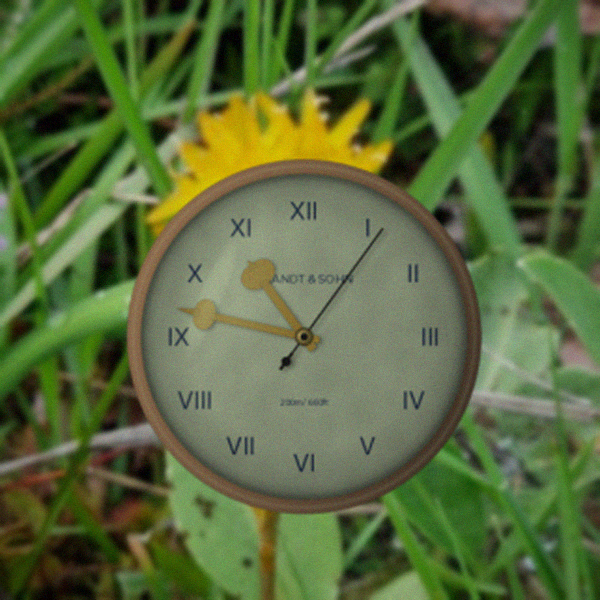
10.47.06
